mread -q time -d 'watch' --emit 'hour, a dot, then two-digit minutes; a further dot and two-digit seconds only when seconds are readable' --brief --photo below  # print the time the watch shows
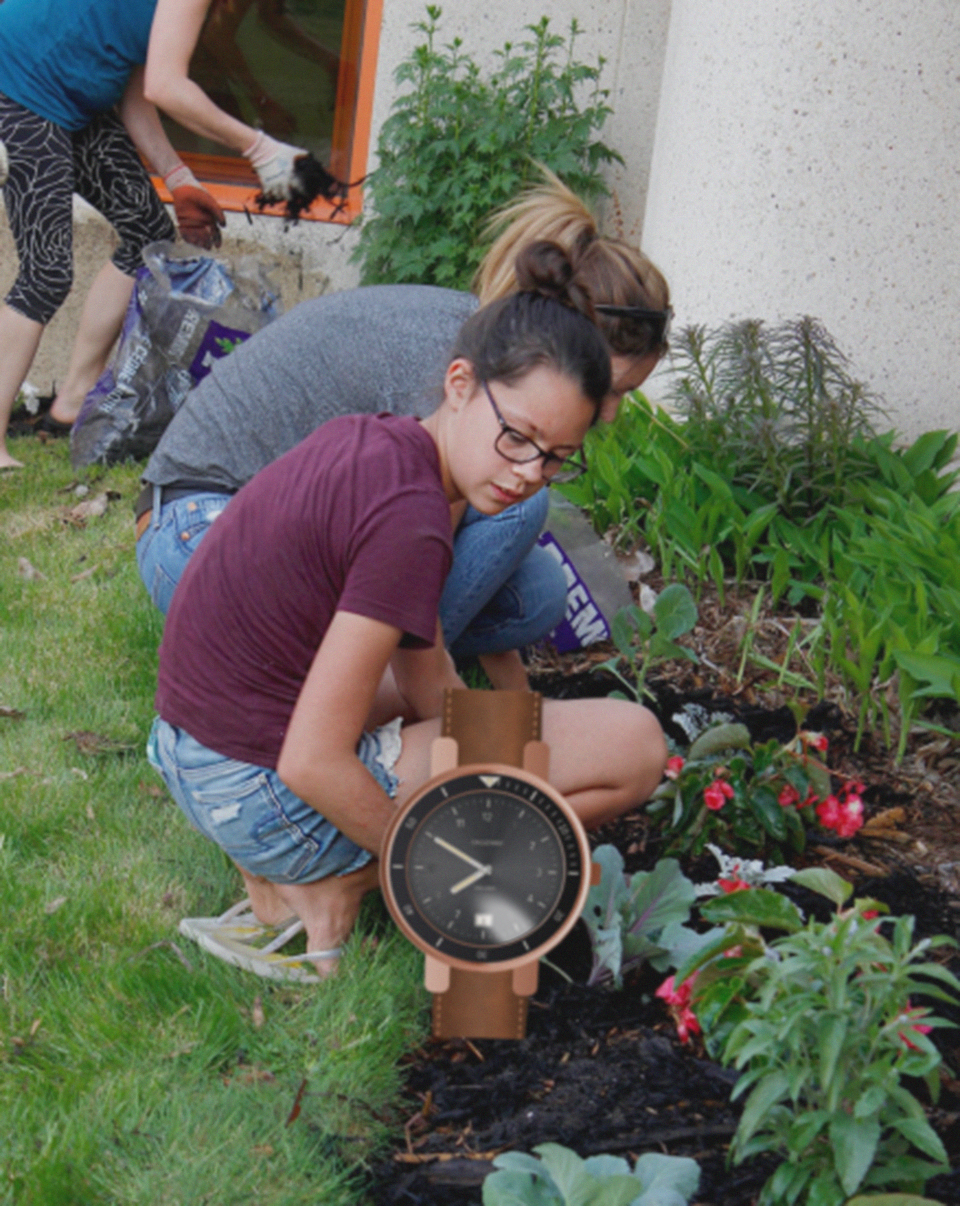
7.50
